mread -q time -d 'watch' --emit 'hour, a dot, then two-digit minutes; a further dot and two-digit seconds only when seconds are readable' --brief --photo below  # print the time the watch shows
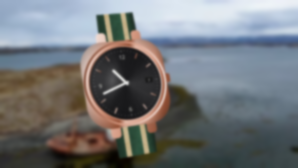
10.42
